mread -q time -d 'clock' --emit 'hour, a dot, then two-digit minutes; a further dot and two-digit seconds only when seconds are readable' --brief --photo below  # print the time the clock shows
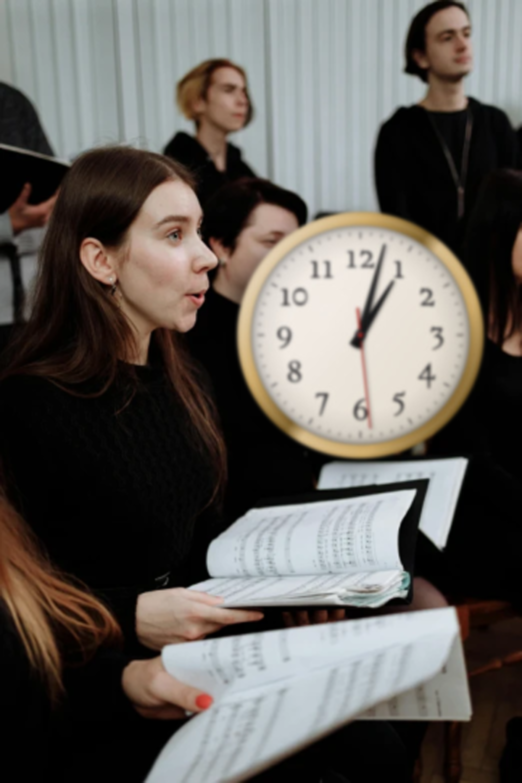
1.02.29
